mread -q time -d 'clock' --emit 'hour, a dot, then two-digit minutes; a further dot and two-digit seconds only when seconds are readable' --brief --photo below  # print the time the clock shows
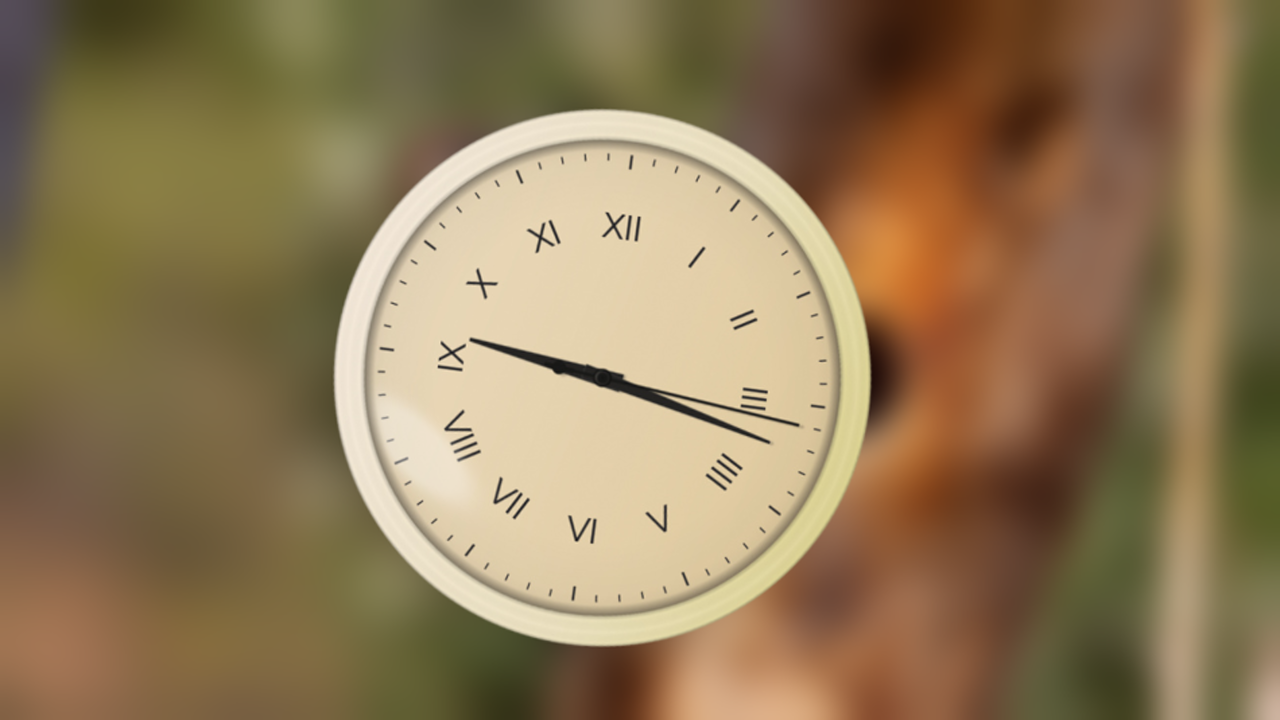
9.17.16
